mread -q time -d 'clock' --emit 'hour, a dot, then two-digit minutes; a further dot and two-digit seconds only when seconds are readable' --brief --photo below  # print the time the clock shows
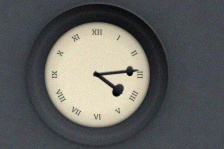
4.14
